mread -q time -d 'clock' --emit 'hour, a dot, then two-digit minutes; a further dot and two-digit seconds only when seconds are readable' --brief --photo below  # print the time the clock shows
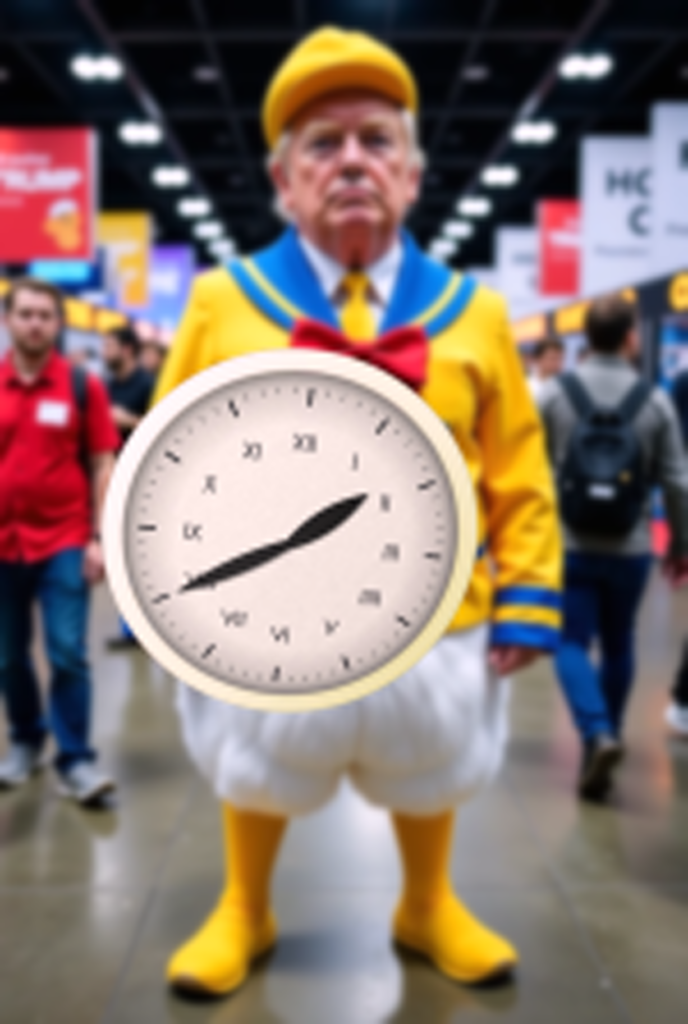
1.40
